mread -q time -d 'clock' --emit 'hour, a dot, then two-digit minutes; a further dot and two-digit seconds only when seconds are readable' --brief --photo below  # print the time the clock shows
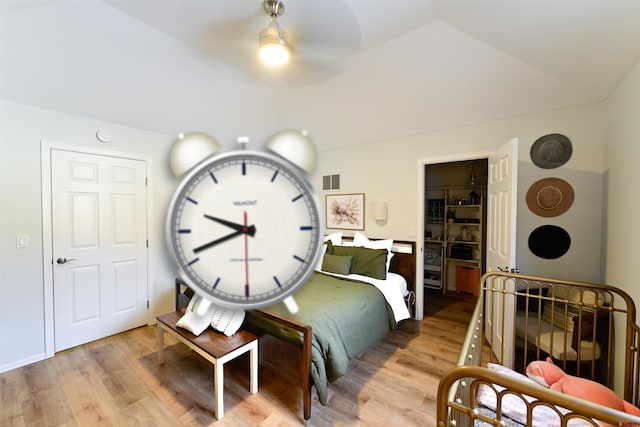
9.41.30
